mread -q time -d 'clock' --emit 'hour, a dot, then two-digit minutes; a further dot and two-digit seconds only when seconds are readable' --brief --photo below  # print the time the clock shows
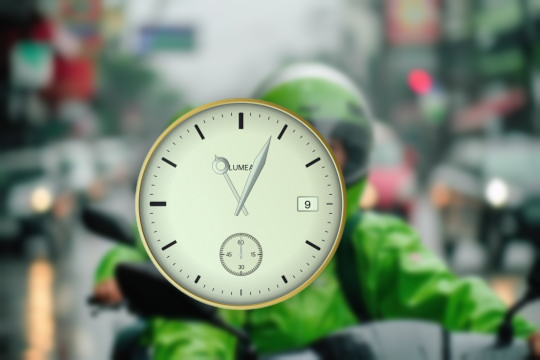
11.04
